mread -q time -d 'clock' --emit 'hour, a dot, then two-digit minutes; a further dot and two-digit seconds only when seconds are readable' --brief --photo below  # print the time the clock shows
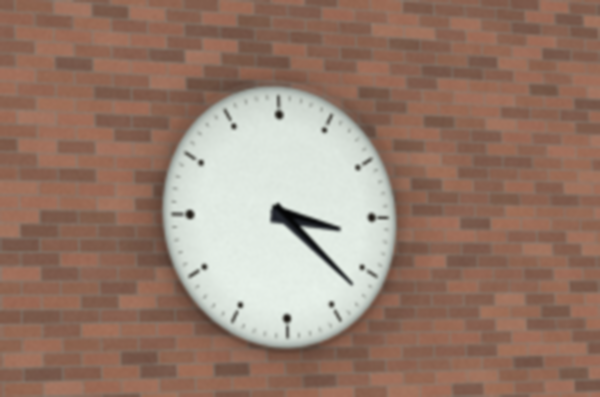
3.22
